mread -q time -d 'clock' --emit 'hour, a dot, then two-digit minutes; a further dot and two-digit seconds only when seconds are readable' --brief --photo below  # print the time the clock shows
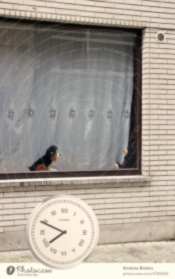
7.49
